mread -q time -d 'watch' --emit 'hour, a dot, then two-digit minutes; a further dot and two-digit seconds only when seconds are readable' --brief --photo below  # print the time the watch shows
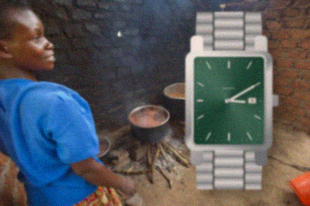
3.10
